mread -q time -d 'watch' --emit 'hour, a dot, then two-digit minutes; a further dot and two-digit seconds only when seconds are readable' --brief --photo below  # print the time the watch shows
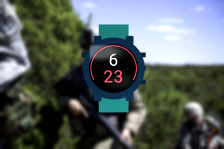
6.23
